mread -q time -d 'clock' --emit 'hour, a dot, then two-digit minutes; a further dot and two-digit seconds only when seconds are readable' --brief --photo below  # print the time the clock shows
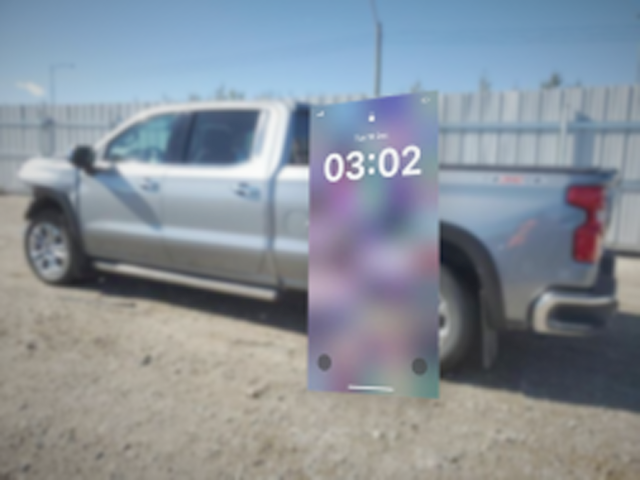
3.02
